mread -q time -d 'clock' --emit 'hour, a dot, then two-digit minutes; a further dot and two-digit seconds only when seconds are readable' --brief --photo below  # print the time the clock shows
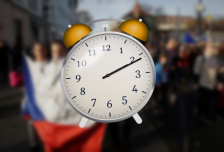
2.11
